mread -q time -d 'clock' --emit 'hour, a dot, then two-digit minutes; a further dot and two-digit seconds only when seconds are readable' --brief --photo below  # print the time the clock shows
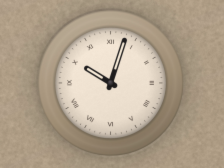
10.03
